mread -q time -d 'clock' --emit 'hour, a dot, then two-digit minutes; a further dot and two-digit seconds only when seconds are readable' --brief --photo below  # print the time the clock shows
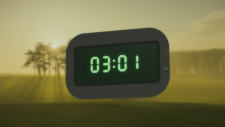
3.01
